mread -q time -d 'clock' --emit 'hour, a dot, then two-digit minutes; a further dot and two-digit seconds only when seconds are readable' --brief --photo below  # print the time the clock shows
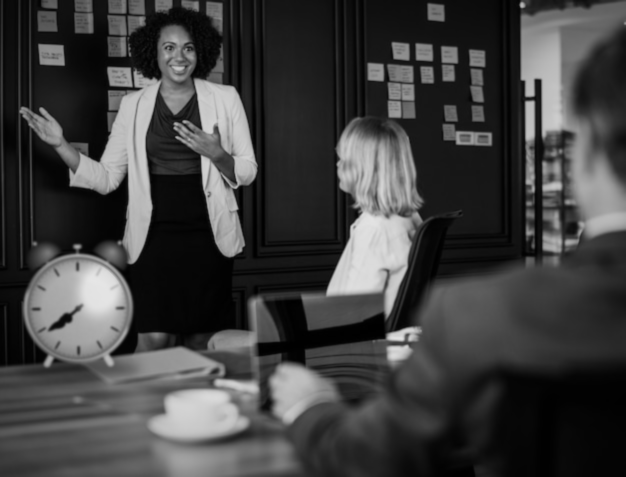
7.39
